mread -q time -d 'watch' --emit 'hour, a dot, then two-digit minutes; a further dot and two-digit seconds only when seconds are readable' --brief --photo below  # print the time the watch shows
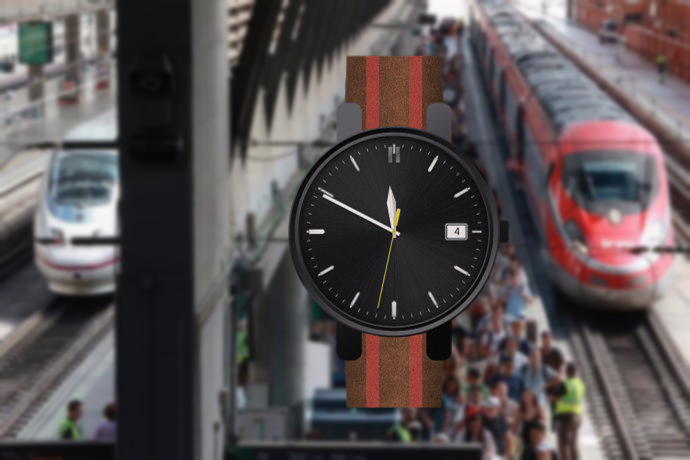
11.49.32
